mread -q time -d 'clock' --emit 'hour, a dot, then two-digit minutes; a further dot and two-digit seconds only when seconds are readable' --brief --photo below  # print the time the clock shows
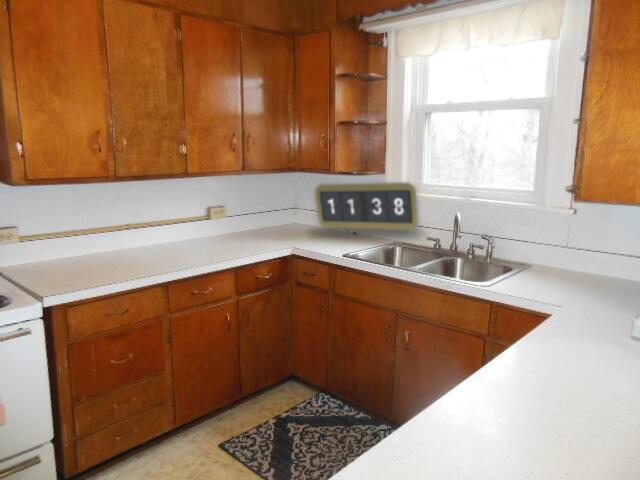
11.38
